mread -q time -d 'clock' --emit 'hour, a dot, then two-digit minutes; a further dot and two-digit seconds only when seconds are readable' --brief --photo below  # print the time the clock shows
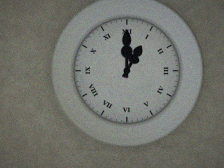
1.00
